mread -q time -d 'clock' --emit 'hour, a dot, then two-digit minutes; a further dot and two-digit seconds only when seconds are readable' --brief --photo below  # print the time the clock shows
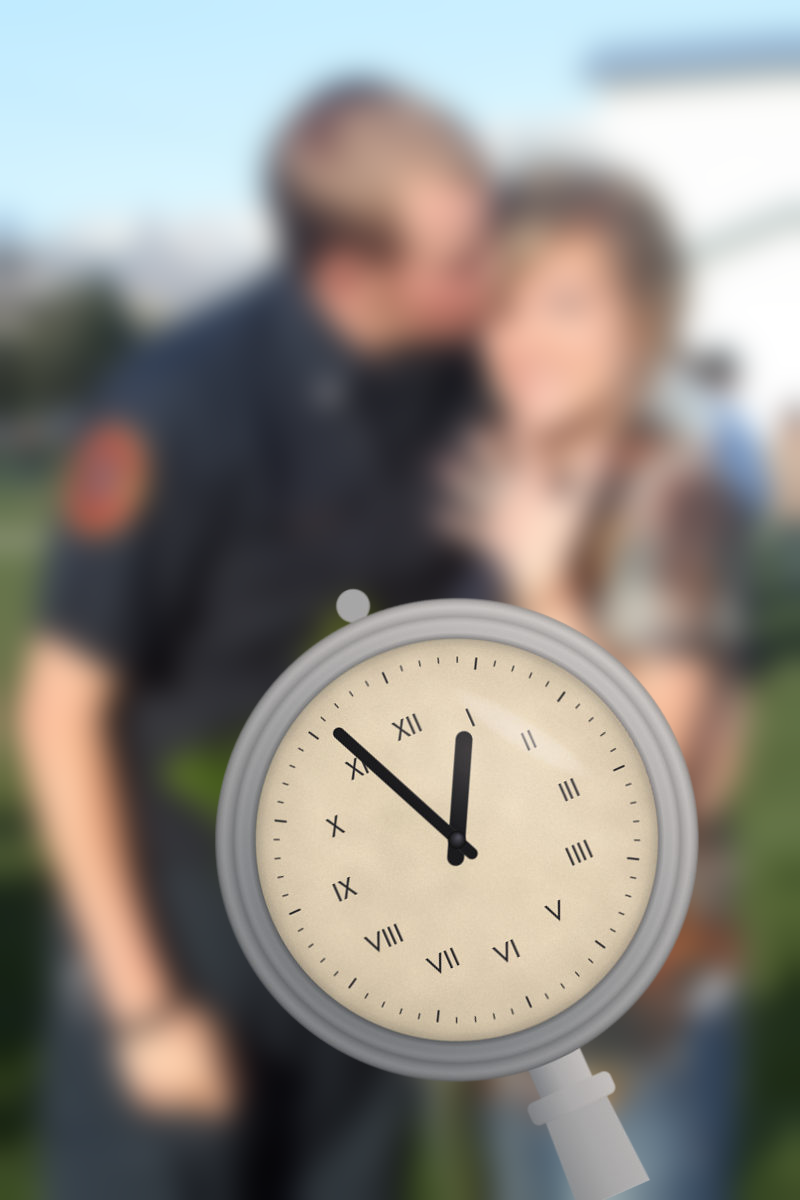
12.56
